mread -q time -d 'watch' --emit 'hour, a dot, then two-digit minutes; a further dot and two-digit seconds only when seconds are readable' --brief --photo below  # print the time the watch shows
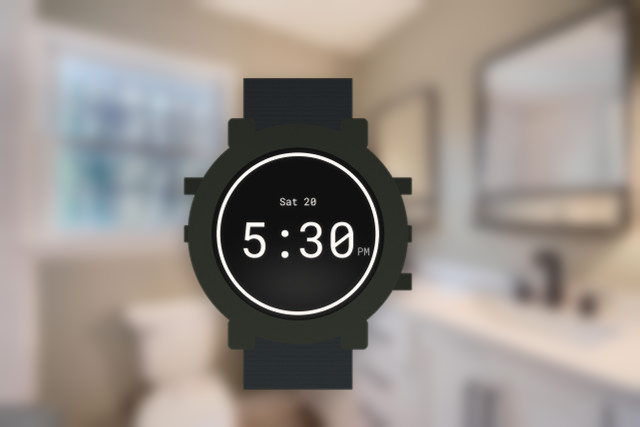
5.30
